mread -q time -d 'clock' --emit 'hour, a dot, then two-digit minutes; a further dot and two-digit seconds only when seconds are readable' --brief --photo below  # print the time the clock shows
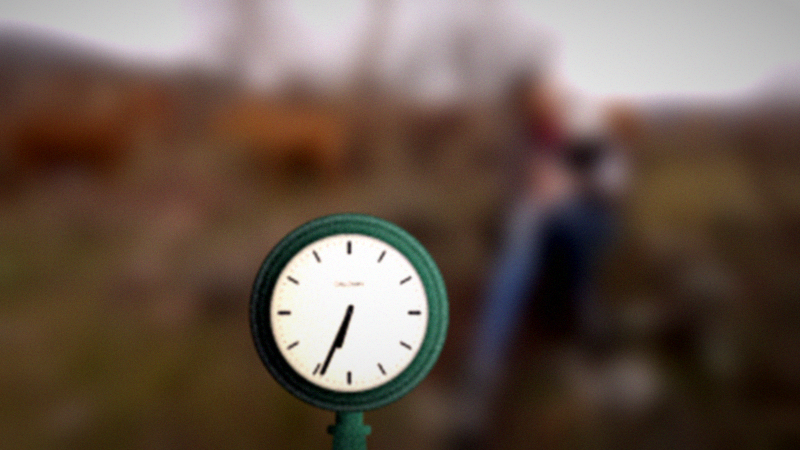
6.34
